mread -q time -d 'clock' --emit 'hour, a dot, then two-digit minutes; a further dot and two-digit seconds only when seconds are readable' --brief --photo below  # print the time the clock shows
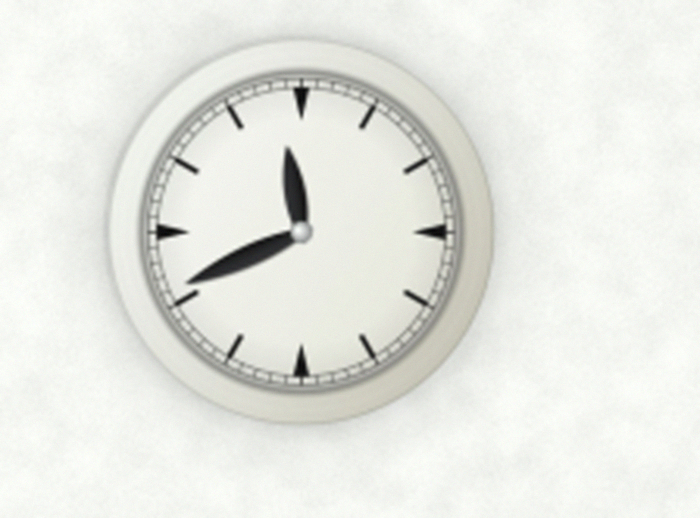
11.41
